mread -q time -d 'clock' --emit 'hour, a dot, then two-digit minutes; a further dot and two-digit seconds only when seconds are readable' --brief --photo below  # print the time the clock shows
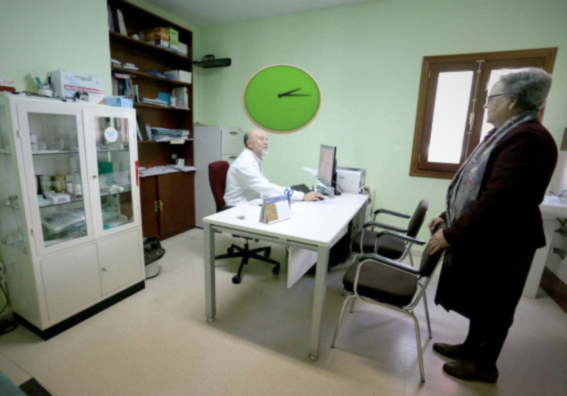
2.15
